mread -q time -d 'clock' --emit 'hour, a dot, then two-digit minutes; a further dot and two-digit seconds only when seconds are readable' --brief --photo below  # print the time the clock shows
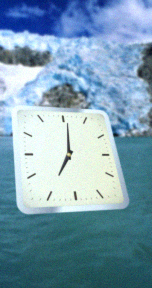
7.01
